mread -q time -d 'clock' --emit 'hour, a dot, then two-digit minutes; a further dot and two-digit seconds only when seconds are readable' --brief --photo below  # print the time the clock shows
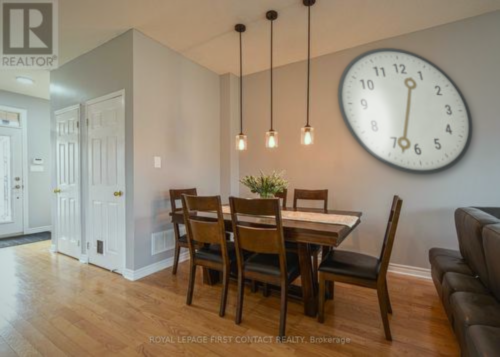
12.33
